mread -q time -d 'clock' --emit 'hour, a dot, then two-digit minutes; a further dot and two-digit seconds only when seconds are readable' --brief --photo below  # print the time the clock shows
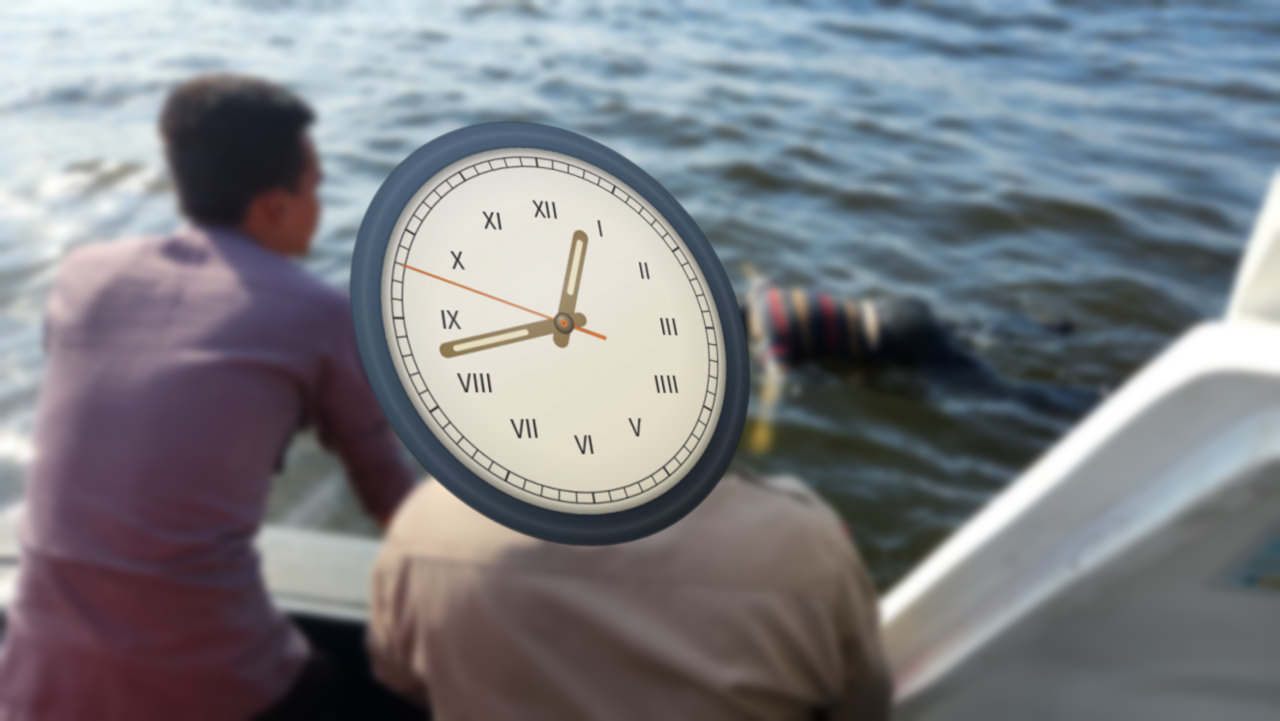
12.42.48
